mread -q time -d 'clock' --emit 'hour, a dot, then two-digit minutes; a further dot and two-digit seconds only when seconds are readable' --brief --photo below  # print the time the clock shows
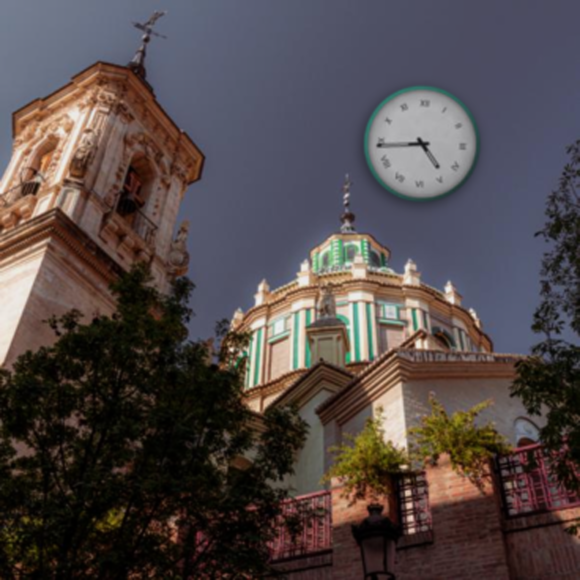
4.44
